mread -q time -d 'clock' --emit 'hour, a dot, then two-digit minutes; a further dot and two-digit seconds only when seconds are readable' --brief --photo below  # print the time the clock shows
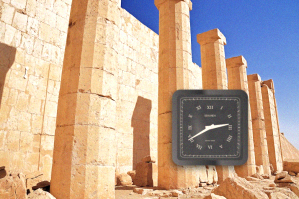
2.40
